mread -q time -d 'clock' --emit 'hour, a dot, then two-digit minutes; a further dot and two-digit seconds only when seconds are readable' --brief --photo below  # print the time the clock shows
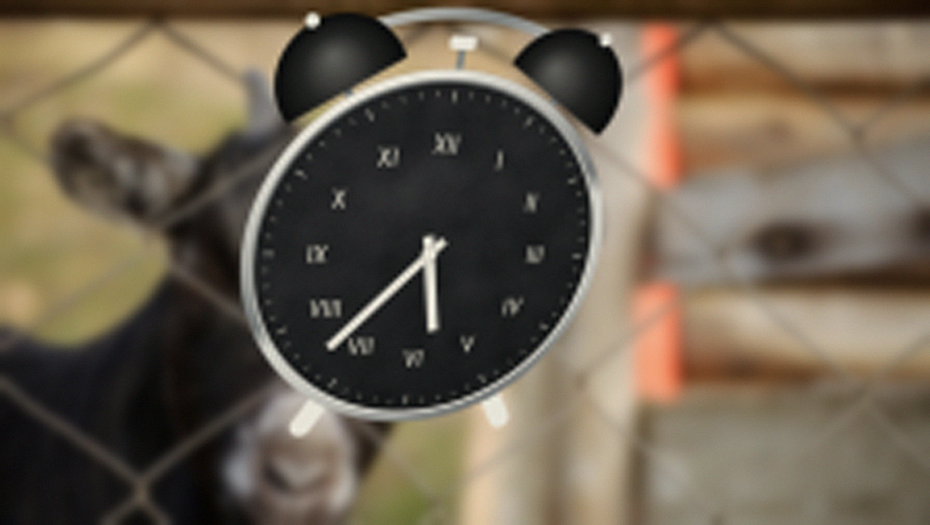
5.37
